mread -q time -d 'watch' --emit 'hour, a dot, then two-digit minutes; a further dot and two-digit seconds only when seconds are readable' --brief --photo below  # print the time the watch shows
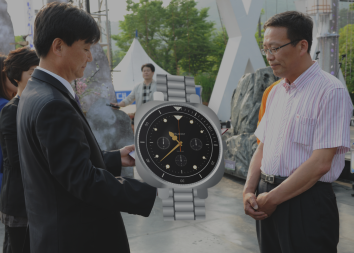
10.38
